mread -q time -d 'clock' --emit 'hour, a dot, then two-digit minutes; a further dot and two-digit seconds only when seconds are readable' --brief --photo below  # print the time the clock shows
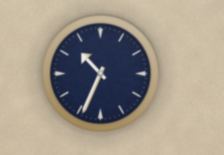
10.34
